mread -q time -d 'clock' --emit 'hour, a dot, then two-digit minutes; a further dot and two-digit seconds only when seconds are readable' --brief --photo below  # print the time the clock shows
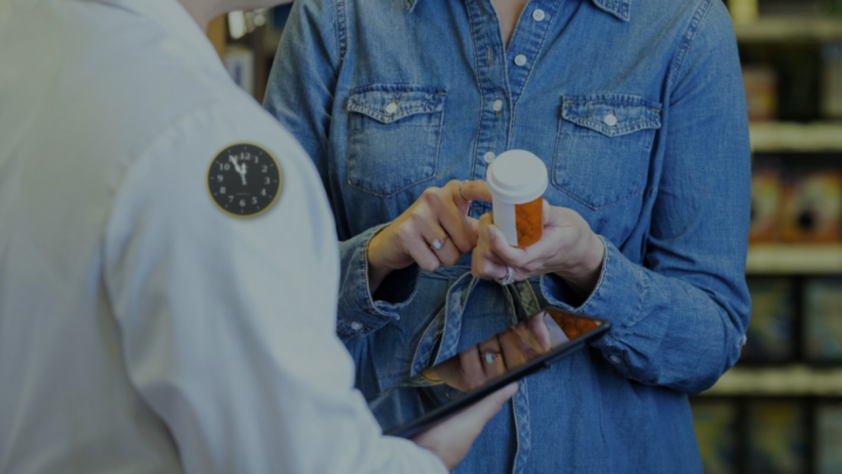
11.55
